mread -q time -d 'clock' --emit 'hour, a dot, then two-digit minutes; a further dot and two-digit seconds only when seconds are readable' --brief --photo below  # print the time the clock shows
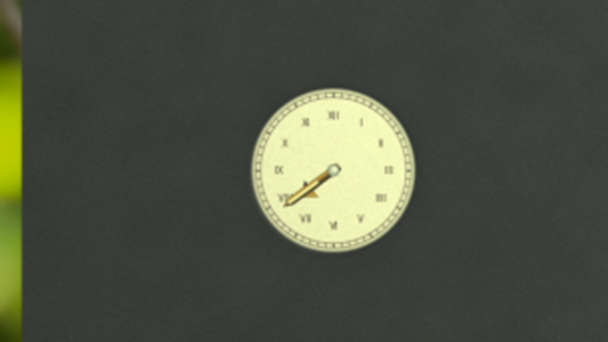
7.39
